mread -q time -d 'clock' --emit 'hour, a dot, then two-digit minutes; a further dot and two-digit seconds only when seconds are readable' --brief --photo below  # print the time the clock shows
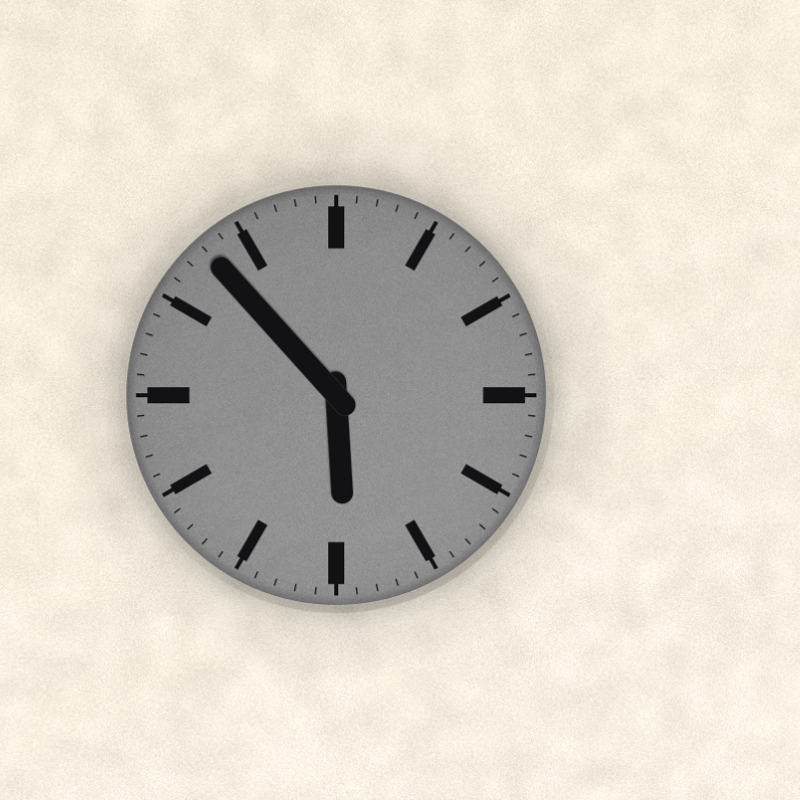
5.53
